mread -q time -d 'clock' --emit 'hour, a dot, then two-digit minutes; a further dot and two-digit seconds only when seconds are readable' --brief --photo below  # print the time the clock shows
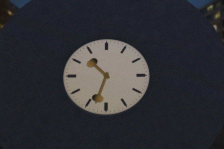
10.33
